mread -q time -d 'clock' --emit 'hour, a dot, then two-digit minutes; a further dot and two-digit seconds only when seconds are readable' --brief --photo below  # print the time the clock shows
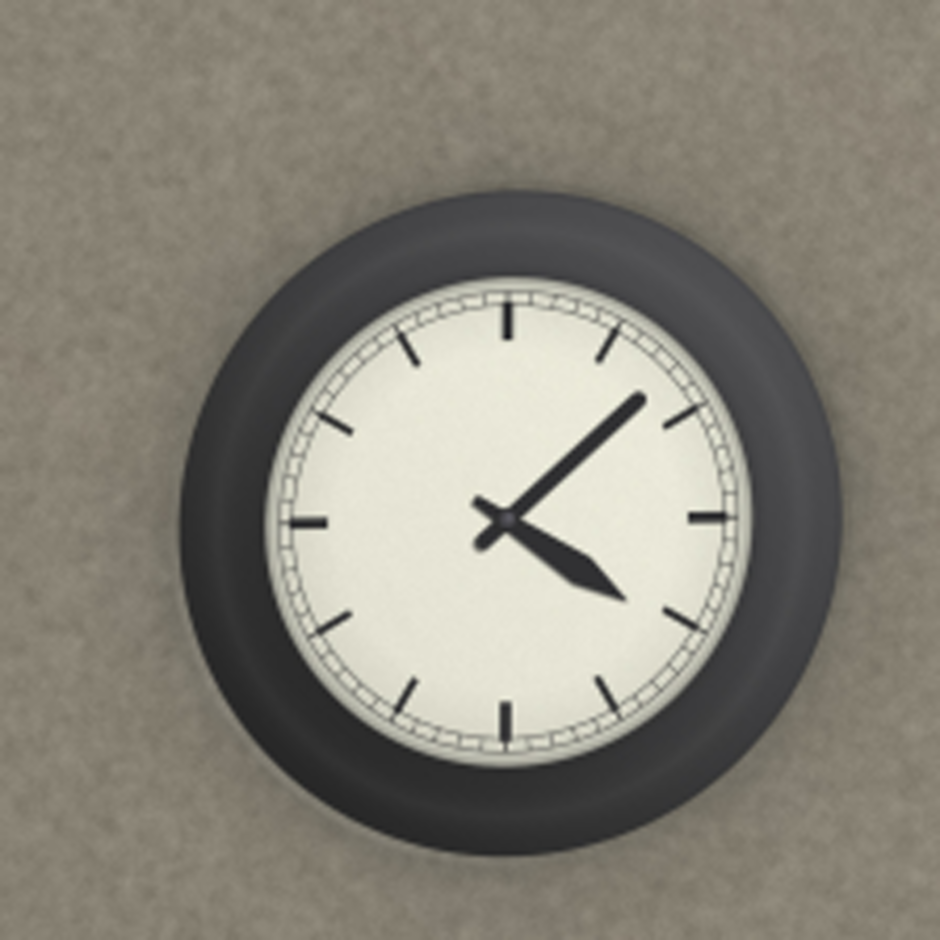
4.08
